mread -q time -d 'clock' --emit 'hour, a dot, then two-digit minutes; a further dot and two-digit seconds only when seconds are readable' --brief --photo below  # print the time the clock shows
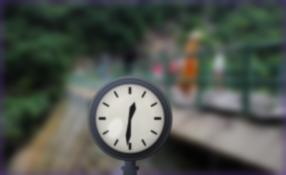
12.31
